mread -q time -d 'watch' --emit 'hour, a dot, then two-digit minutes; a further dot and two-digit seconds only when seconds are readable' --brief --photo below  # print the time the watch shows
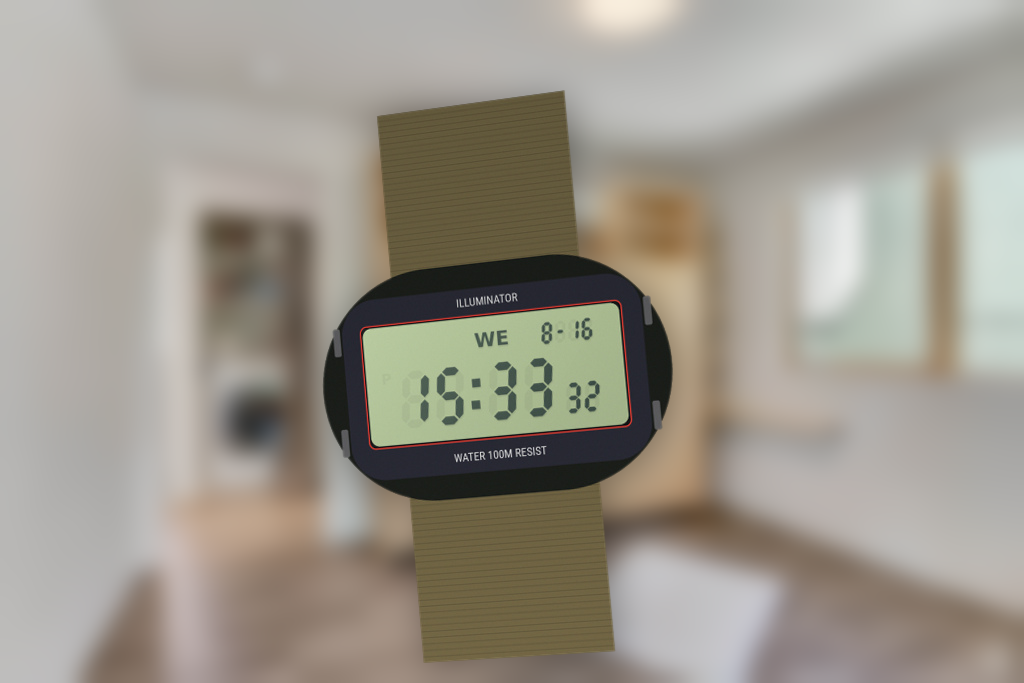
15.33.32
